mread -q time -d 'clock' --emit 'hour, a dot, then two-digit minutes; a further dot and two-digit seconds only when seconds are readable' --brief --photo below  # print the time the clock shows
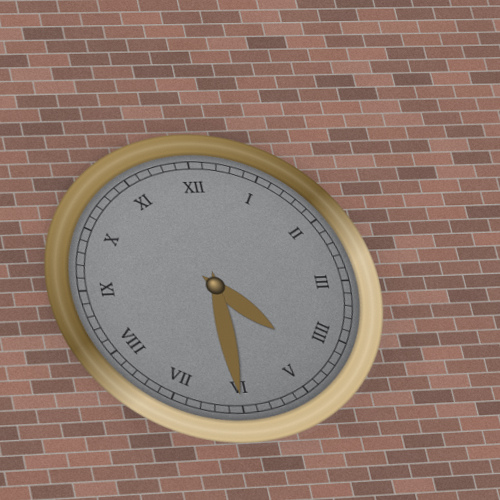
4.30
